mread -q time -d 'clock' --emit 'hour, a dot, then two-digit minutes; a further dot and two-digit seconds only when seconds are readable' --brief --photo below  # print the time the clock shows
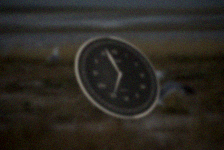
6.57
